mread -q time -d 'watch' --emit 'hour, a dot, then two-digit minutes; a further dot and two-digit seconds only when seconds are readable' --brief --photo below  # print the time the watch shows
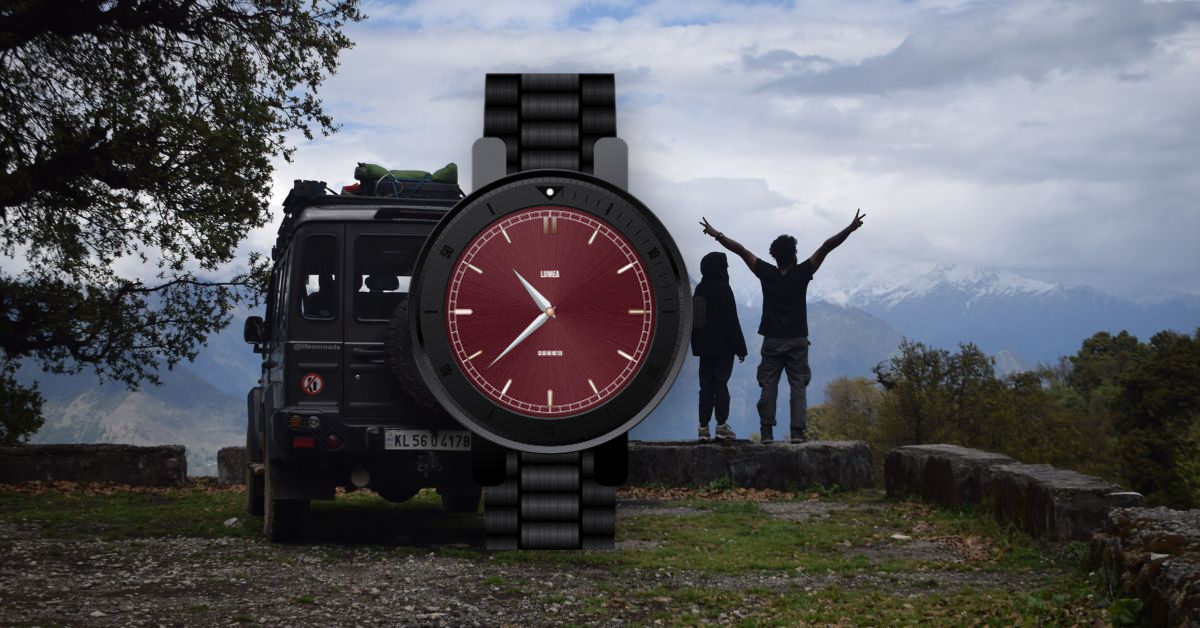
10.38
